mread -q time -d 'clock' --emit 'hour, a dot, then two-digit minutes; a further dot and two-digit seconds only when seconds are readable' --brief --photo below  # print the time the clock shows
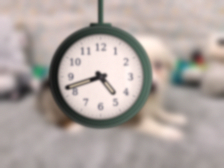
4.42
